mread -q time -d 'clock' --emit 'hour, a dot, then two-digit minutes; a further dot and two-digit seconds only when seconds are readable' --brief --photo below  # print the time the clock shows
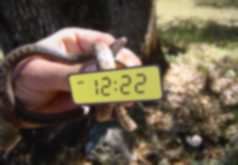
12.22
